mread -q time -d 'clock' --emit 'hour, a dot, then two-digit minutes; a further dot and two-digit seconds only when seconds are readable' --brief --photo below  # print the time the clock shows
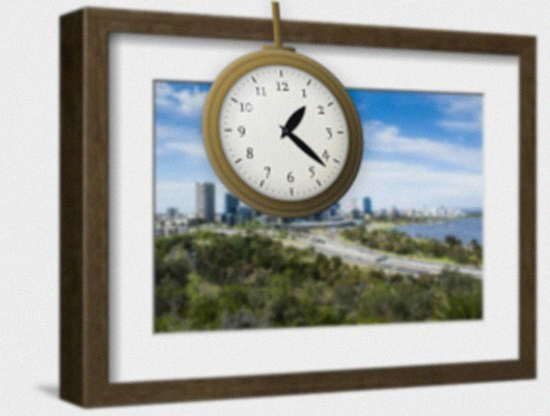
1.22
